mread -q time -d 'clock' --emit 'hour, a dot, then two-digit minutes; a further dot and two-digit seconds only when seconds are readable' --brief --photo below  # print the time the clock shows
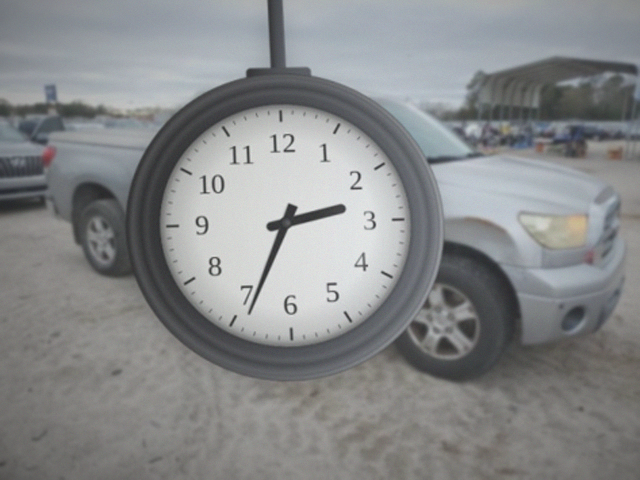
2.34
